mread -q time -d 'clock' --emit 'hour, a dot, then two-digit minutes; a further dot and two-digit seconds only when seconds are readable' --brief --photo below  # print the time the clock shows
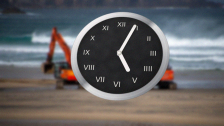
5.04
